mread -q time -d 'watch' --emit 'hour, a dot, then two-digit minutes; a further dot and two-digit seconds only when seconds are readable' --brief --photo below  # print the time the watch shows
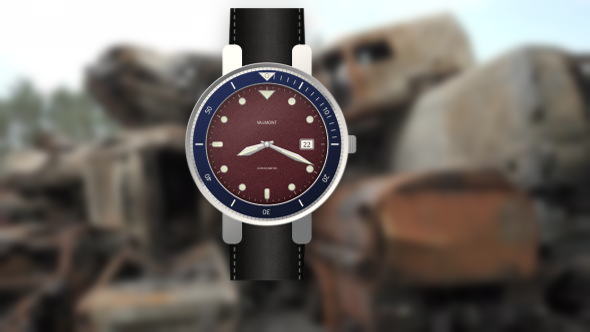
8.19
